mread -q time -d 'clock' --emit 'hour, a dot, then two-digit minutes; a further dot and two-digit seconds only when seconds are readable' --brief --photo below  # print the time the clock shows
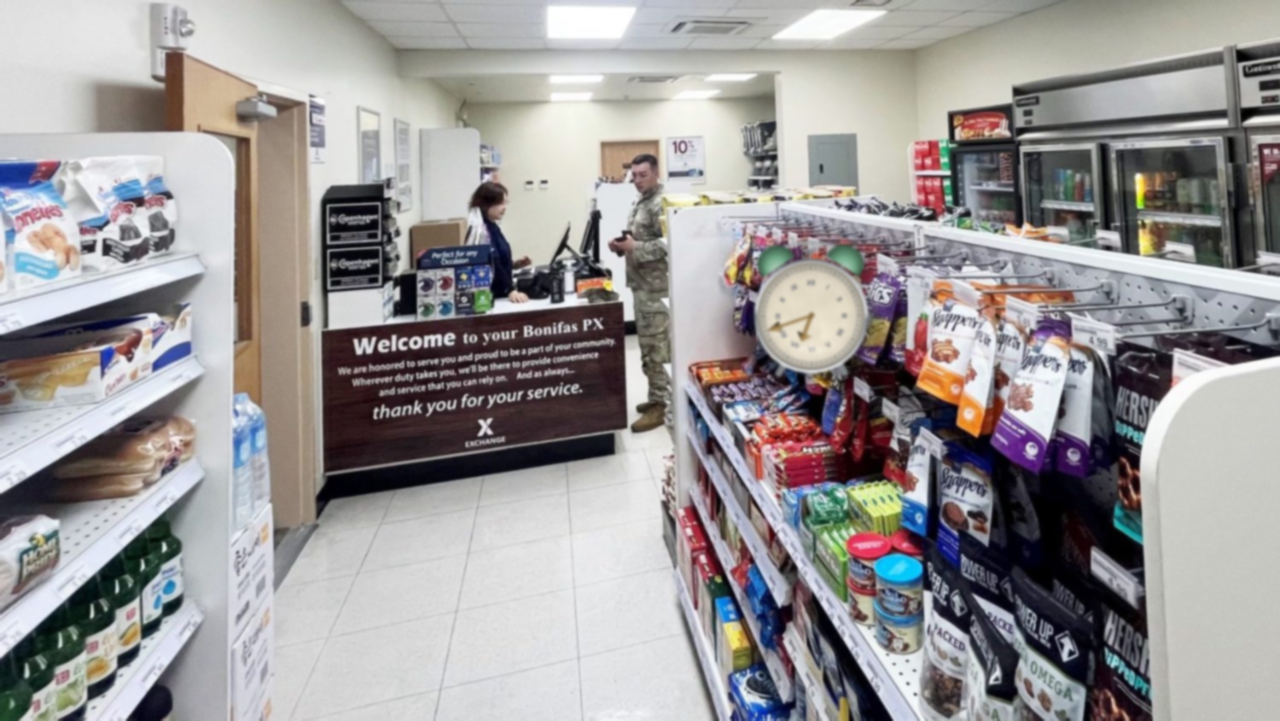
6.42
